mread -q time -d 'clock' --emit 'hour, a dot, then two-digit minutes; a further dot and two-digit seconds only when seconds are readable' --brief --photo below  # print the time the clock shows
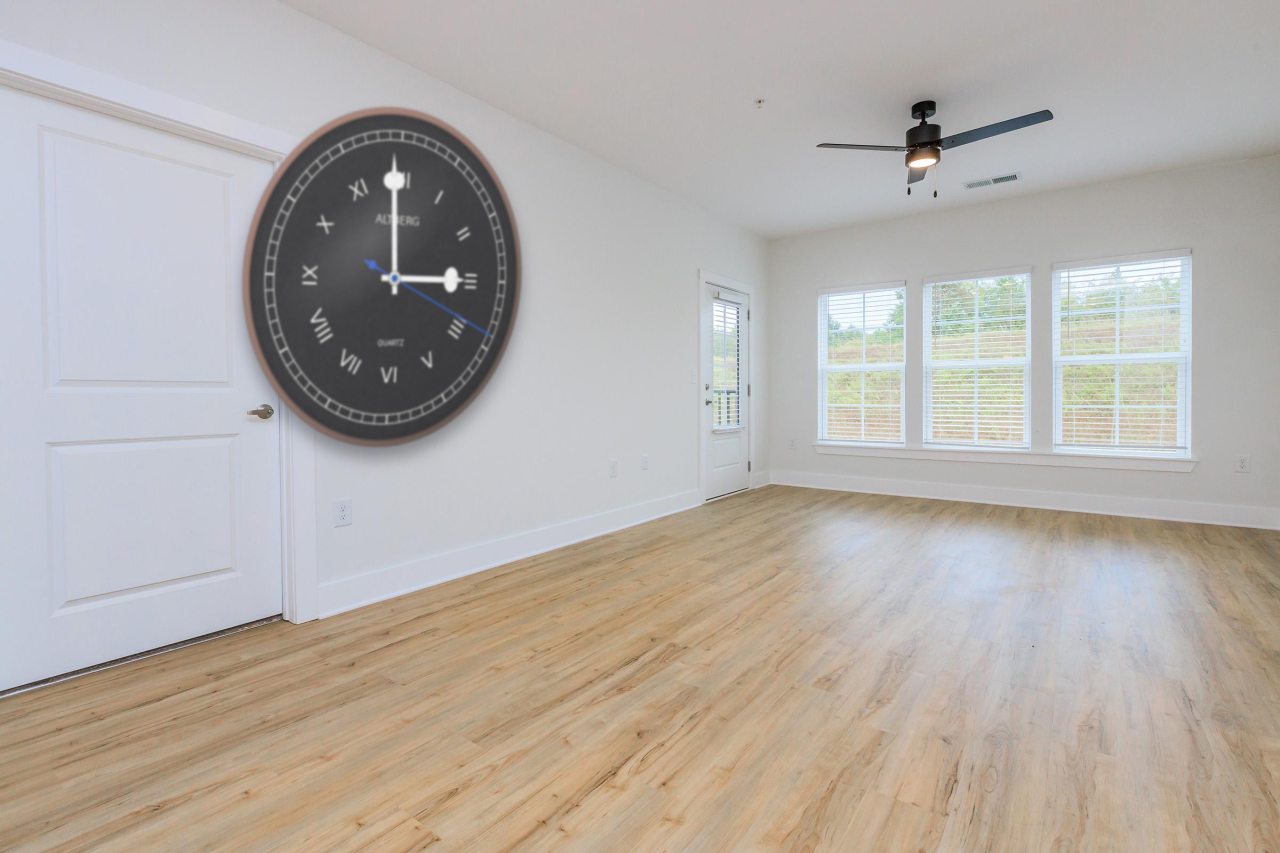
2.59.19
